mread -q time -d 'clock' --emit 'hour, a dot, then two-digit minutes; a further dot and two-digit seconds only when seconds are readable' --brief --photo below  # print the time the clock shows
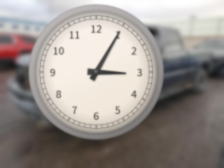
3.05
